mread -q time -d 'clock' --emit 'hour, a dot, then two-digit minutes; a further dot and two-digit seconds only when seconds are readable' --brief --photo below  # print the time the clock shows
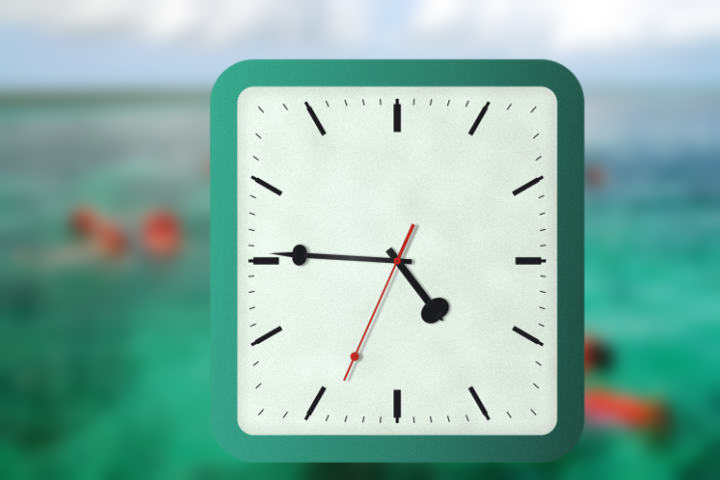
4.45.34
